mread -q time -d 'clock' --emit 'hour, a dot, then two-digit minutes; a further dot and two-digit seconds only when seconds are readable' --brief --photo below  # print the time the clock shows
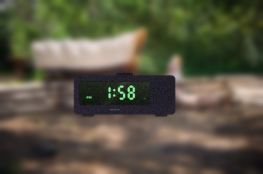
1.58
